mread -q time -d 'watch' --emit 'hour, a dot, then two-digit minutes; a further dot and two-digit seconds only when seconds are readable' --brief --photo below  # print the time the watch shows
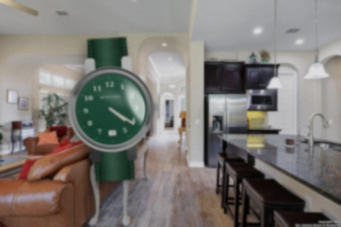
4.21
